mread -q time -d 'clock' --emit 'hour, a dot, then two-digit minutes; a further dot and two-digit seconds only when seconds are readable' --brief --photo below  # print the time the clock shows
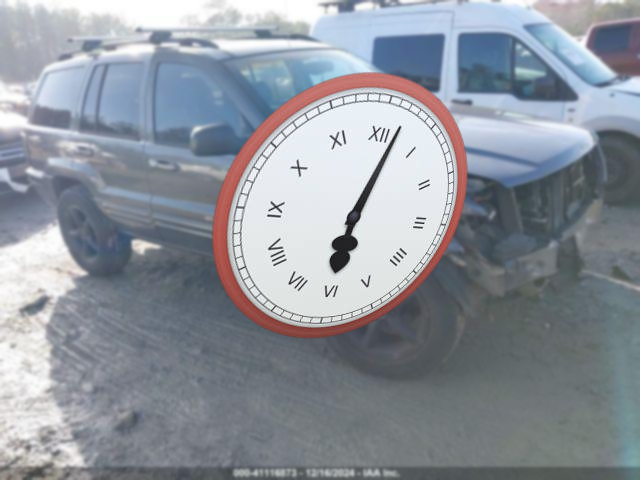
6.02
